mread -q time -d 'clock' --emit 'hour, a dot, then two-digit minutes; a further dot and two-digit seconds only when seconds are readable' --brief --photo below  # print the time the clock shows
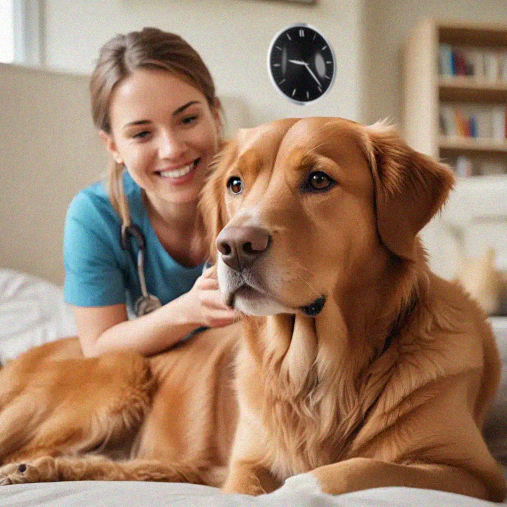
9.24
